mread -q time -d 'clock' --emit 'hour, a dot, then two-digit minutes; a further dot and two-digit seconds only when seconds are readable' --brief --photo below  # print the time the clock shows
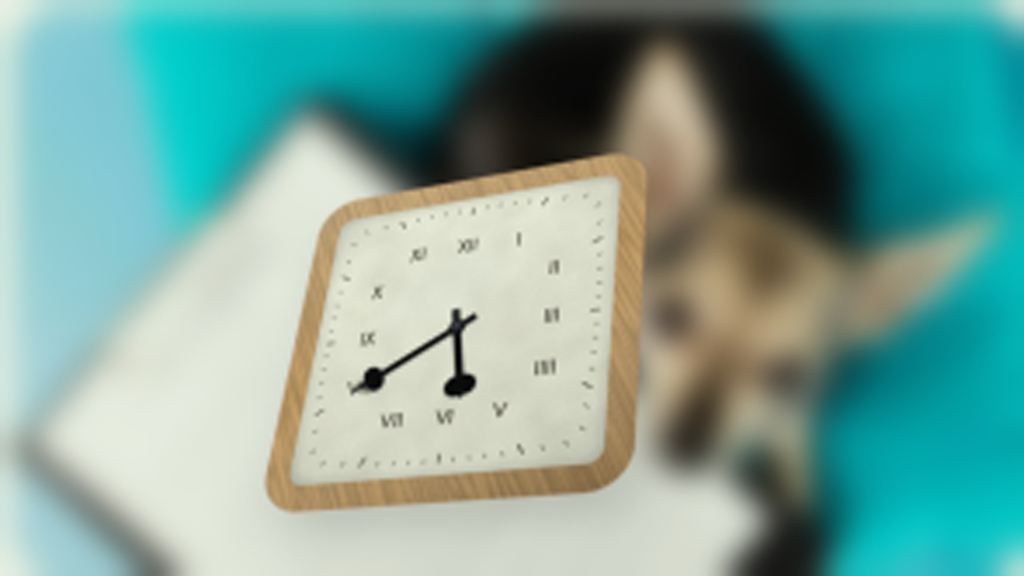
5.40
